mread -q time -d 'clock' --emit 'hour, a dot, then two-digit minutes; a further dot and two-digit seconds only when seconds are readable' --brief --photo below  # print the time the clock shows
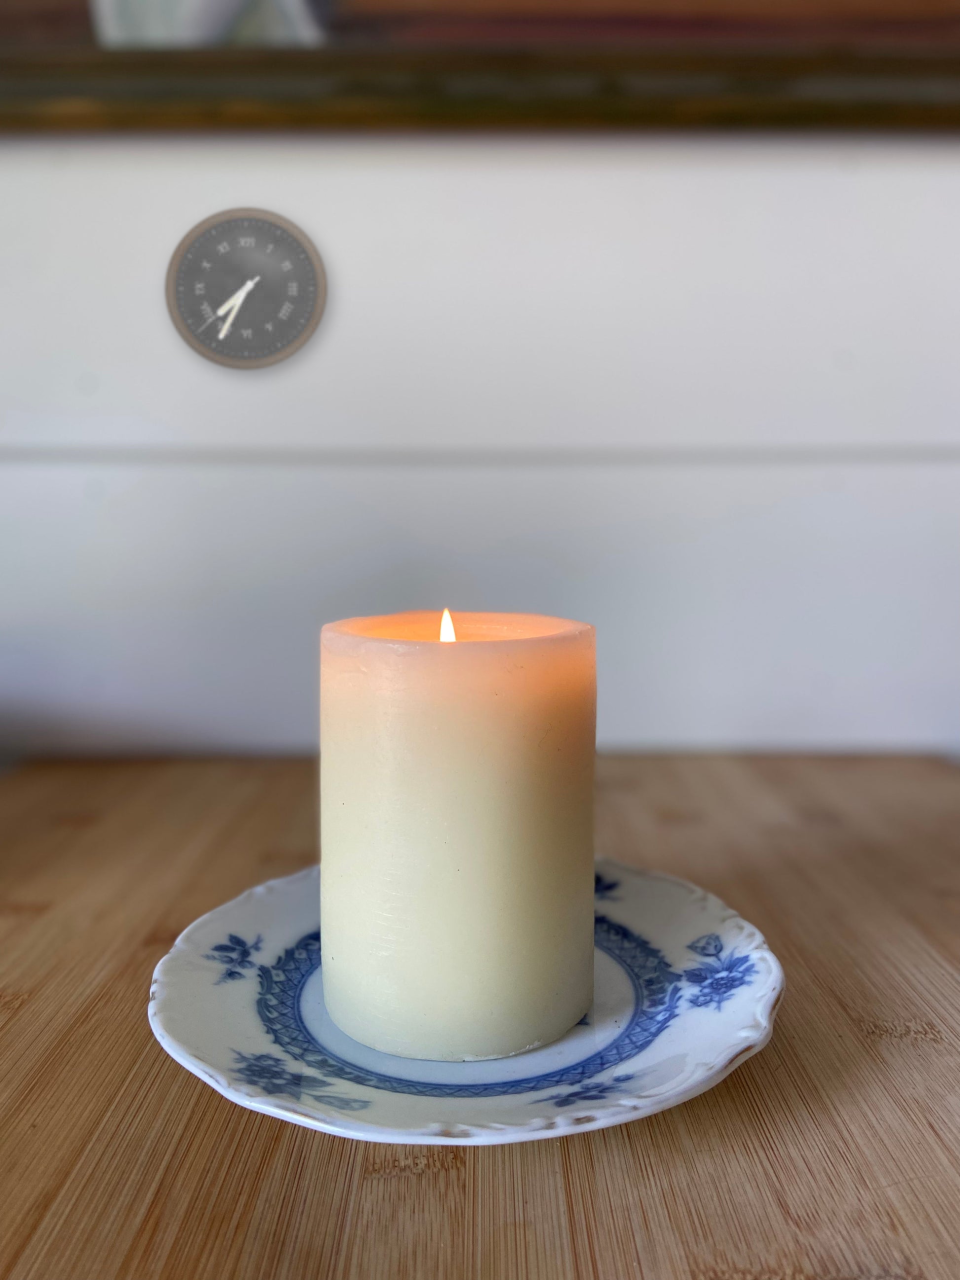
7.34.38
